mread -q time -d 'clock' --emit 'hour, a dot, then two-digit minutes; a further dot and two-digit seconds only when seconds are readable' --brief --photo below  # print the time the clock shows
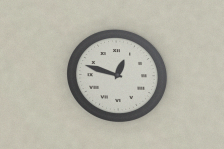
12.48
